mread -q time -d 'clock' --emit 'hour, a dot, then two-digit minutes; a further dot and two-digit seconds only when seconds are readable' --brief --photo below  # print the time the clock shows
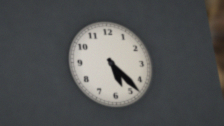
5.23
